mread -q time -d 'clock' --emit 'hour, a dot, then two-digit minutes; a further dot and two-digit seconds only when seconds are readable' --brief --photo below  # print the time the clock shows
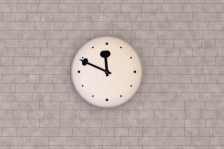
11.49
